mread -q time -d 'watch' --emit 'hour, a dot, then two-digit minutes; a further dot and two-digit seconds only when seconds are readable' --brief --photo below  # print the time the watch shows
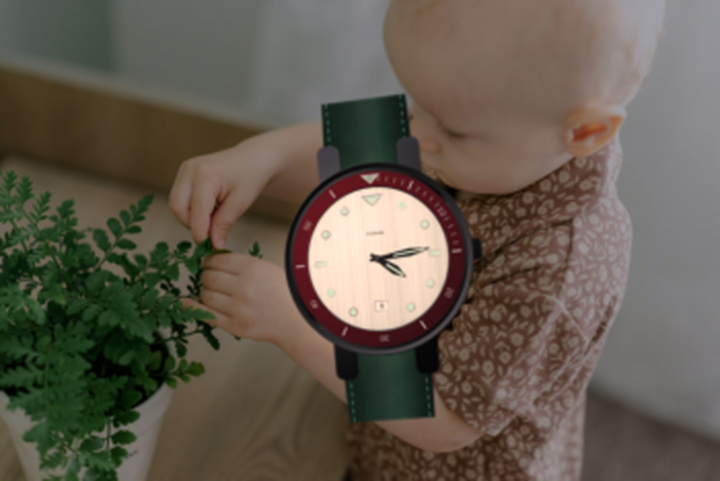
4.14
